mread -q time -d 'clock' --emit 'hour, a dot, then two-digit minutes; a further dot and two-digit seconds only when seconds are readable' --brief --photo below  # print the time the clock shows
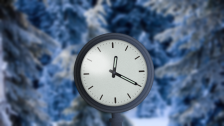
12.20
